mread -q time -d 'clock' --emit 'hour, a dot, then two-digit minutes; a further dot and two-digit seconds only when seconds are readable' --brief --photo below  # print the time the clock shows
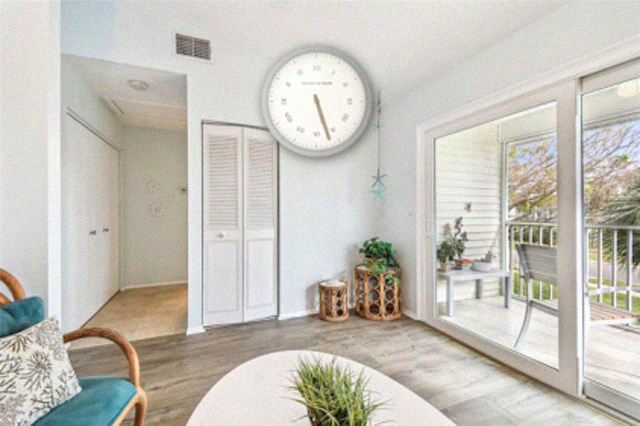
5.27
